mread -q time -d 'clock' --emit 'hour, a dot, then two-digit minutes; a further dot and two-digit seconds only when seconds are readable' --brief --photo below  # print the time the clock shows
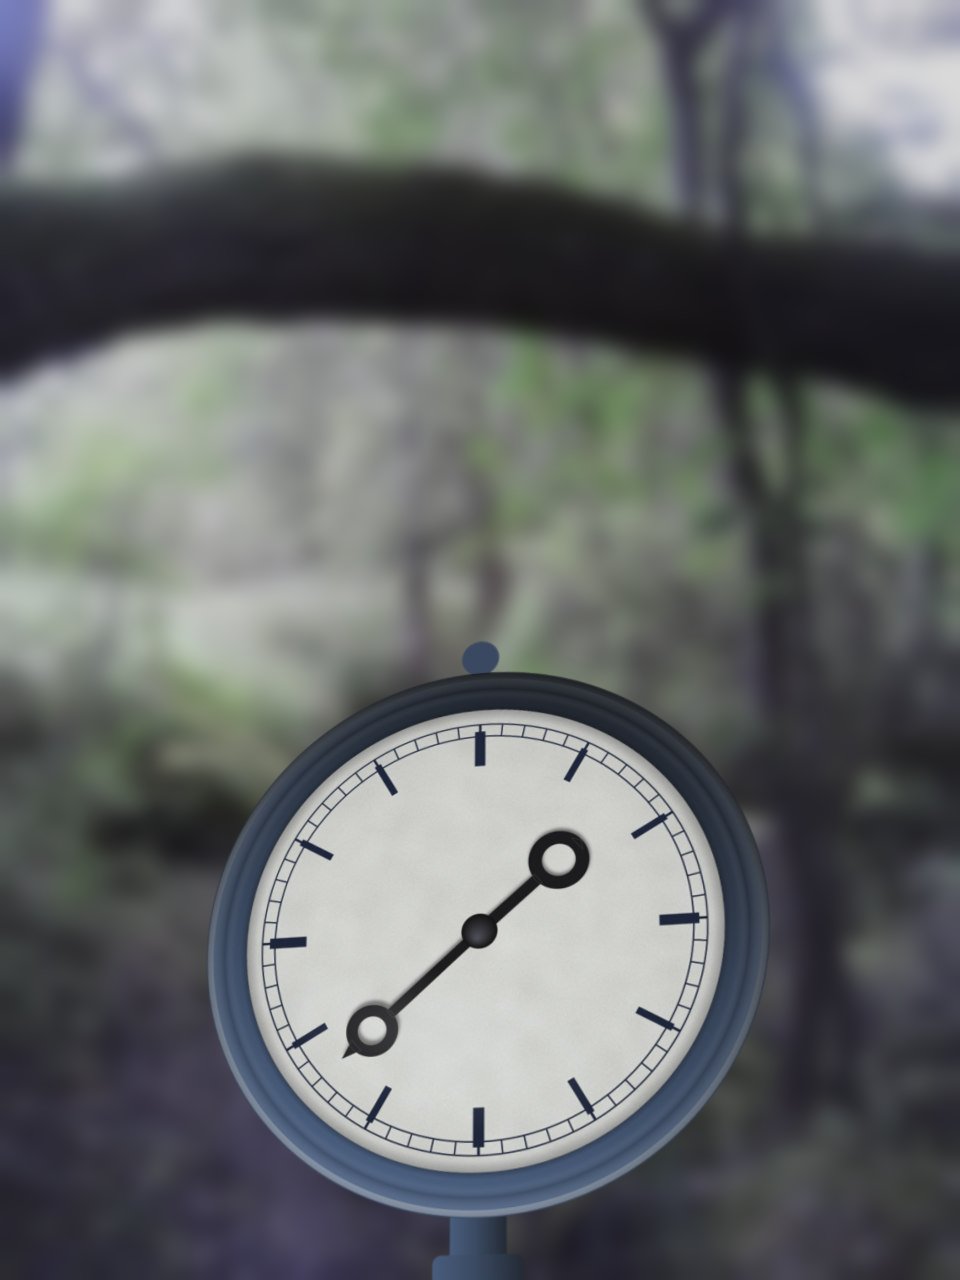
1.38
